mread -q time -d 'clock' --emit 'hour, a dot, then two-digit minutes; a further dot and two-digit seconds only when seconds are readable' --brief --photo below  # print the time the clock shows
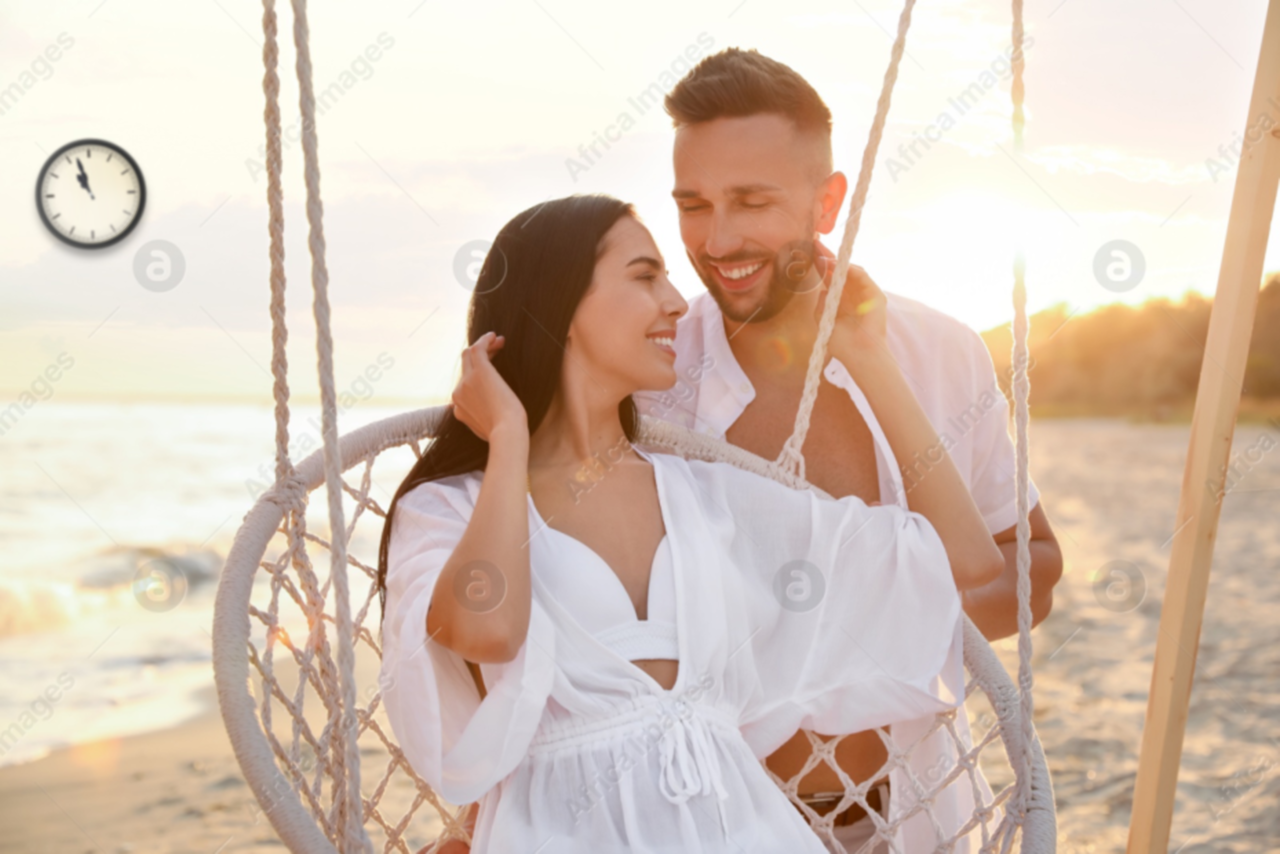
10.57
